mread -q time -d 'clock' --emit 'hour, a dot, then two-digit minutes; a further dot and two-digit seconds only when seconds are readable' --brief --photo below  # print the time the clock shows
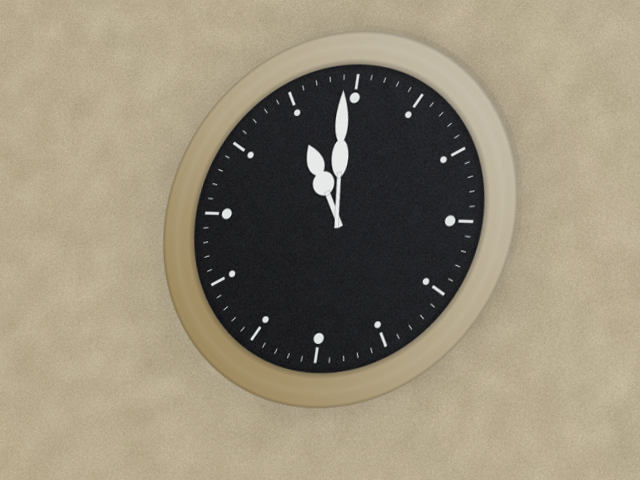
10.59
